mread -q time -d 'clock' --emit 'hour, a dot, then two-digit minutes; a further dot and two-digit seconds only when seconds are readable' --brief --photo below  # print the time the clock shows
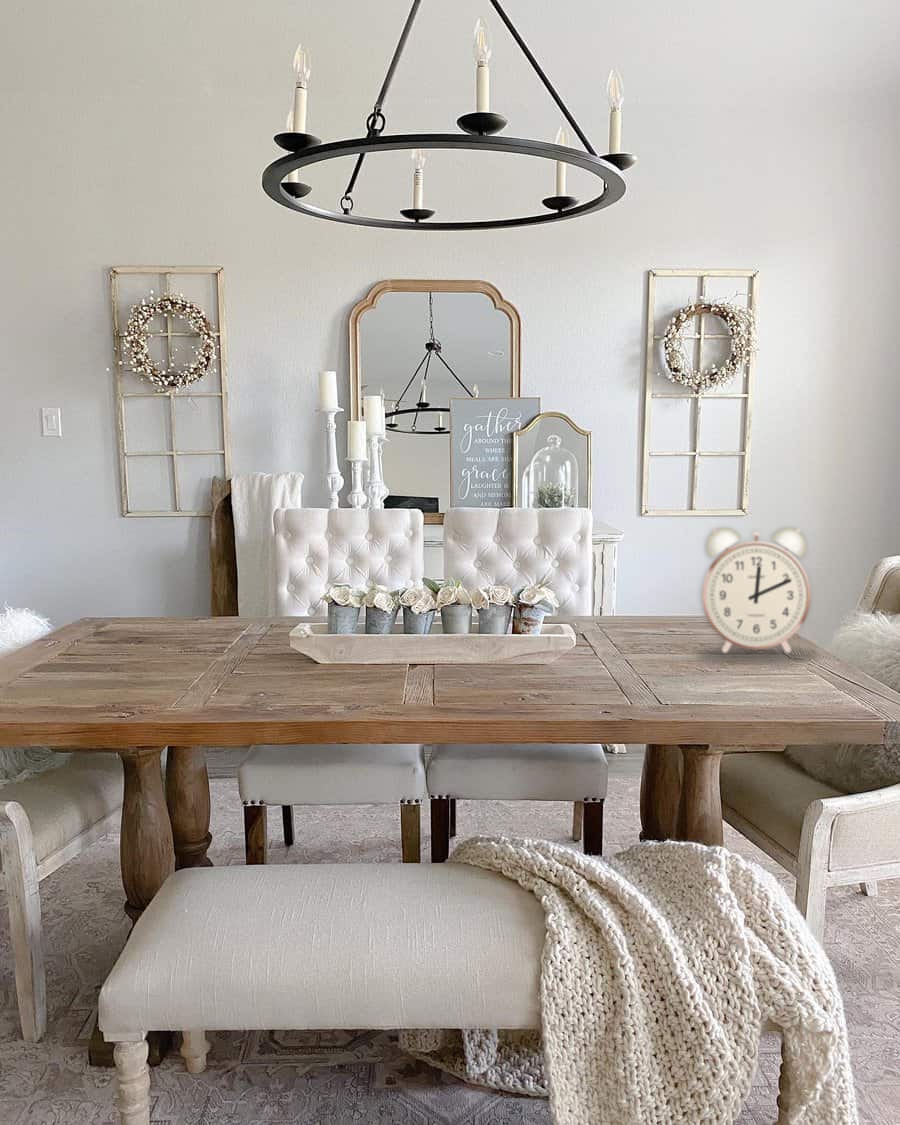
12.11
